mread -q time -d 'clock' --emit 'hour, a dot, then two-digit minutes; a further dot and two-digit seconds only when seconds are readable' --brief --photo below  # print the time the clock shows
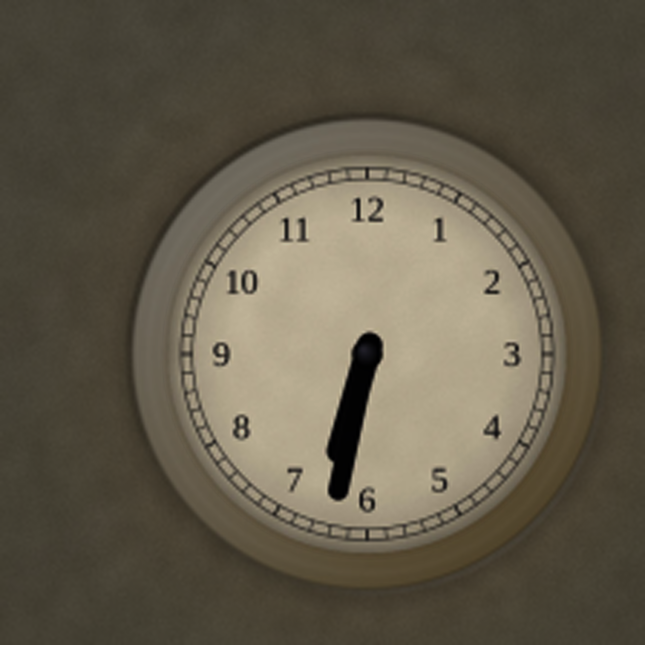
6.32
